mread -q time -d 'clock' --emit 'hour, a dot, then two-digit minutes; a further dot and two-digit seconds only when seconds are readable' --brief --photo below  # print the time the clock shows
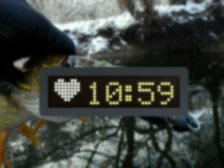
10.59
